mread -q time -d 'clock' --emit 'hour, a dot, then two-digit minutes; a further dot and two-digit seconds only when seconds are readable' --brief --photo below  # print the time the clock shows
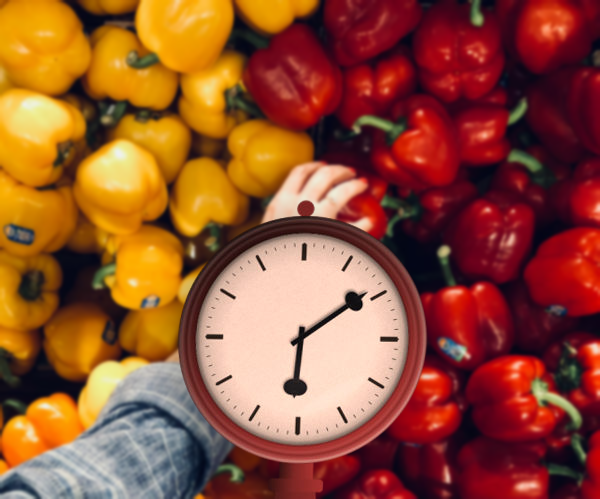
6.09
